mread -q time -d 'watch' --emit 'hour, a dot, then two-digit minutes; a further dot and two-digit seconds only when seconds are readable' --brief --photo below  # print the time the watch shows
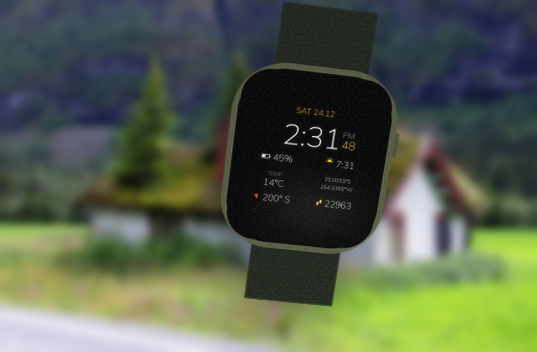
2.31.48
